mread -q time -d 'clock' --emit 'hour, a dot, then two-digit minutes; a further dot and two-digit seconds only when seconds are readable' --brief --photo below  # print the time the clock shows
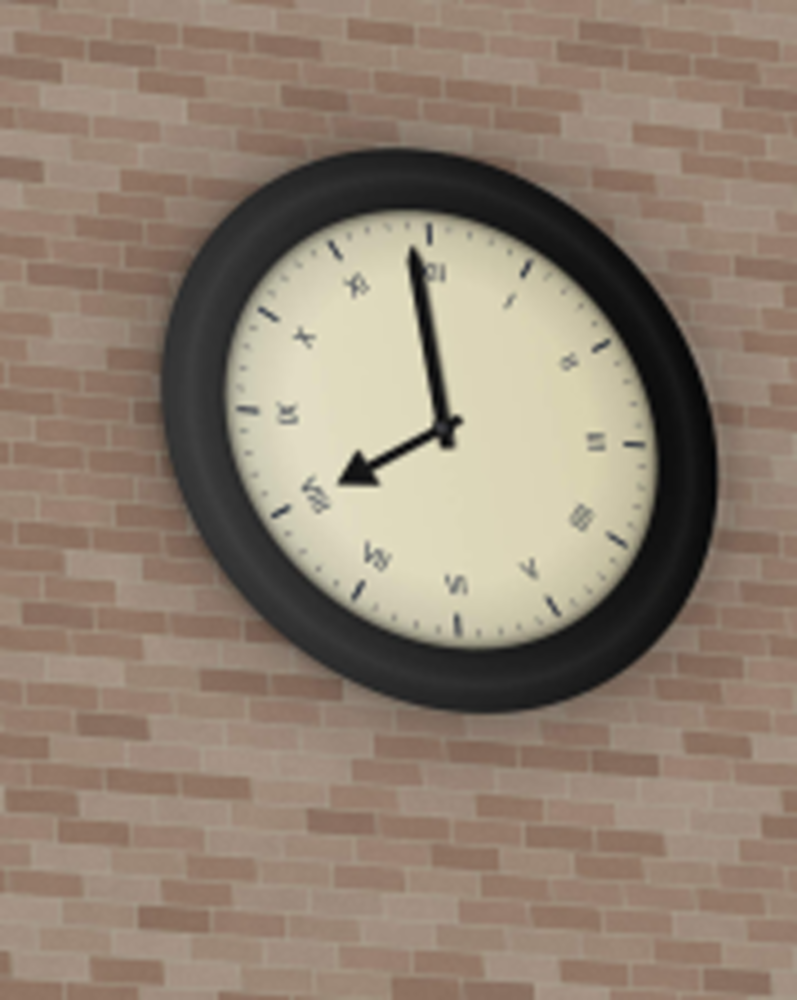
7.59
